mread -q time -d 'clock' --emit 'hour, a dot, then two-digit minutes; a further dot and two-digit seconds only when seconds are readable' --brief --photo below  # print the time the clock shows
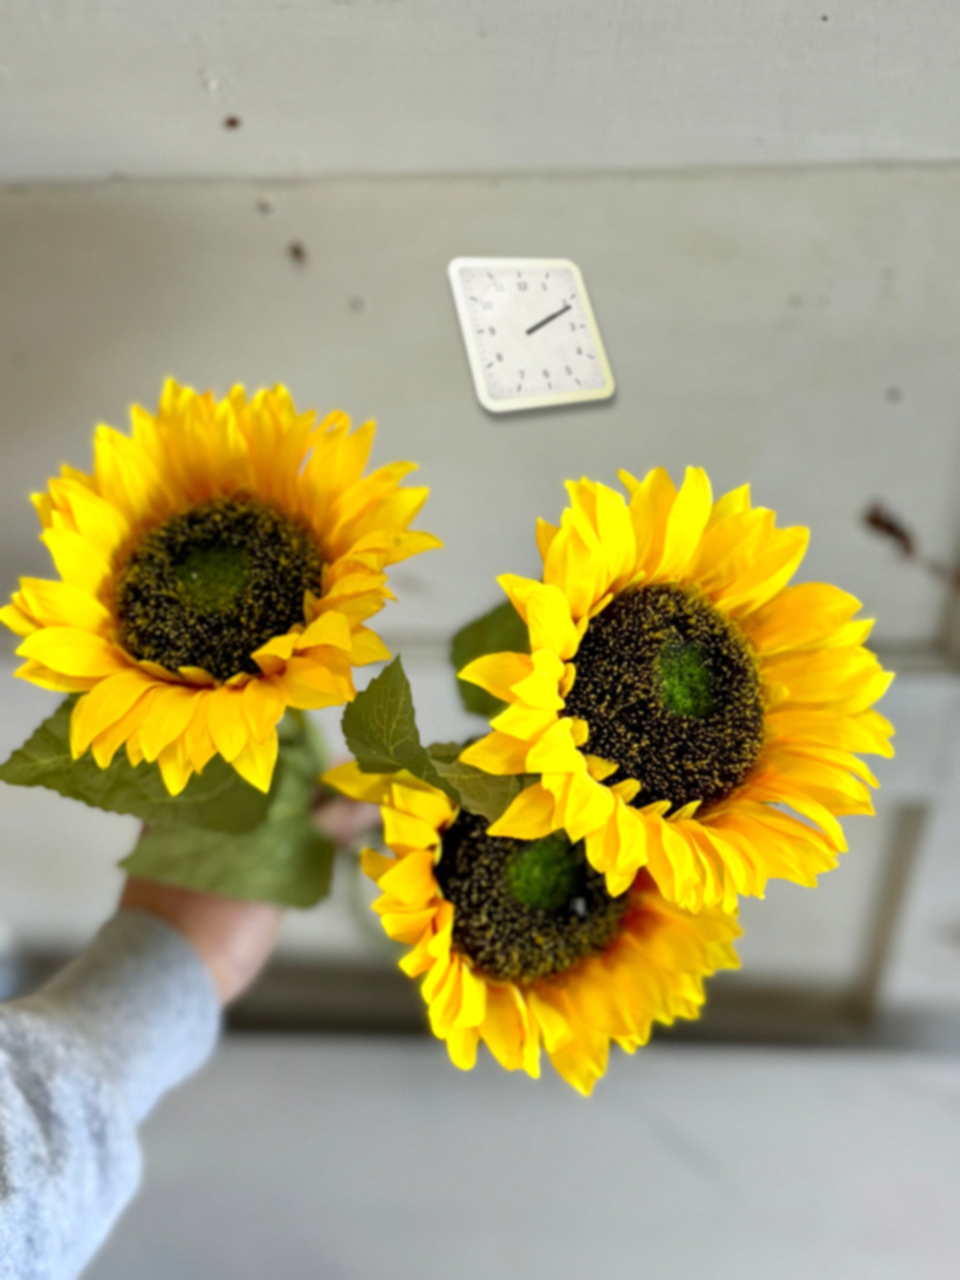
2.11
